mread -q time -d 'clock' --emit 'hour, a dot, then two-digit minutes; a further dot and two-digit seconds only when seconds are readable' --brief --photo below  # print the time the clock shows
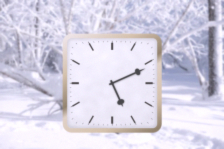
5.11
